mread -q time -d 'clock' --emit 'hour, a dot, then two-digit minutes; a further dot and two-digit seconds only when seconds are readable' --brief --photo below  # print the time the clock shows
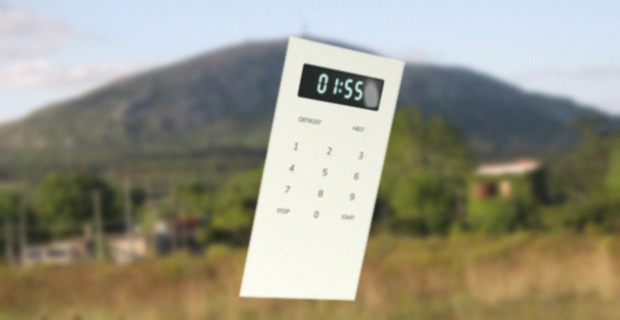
1.55
